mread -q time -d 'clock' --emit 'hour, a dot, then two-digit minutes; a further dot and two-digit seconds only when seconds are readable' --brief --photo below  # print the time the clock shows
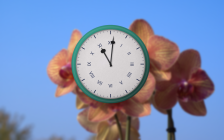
11.01
